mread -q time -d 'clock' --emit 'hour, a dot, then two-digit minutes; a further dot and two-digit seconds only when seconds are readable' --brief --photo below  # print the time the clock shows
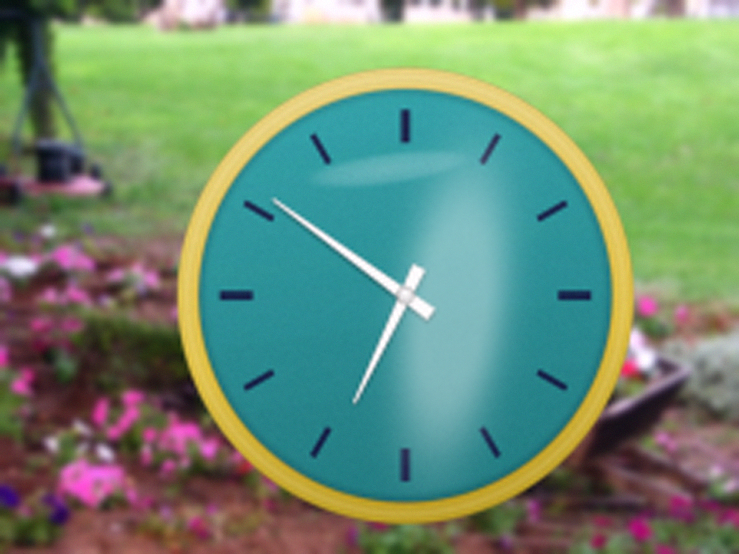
6.51
